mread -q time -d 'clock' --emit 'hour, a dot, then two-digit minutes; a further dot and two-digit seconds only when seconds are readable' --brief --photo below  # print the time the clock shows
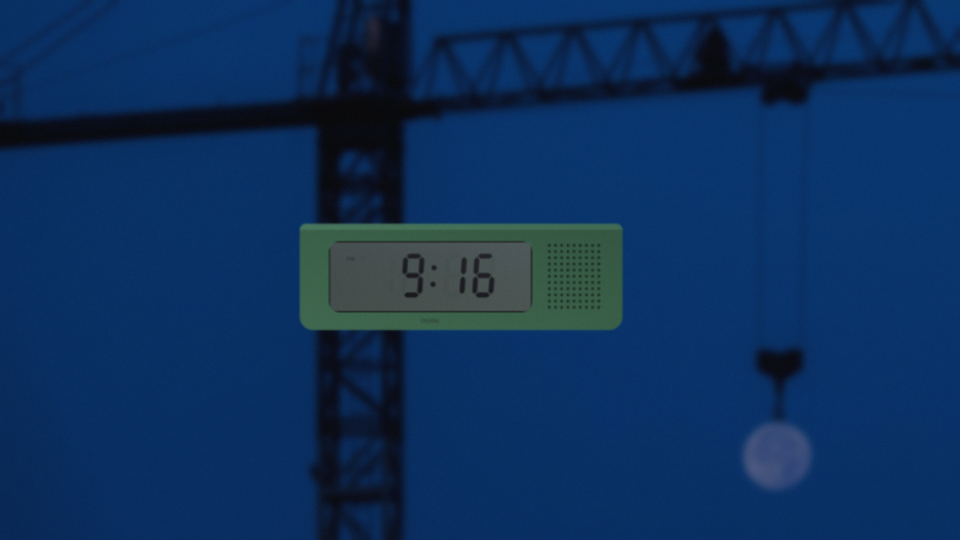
9.16
